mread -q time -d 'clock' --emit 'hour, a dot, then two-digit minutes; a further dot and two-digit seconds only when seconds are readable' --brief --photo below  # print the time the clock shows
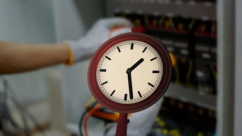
1.28
